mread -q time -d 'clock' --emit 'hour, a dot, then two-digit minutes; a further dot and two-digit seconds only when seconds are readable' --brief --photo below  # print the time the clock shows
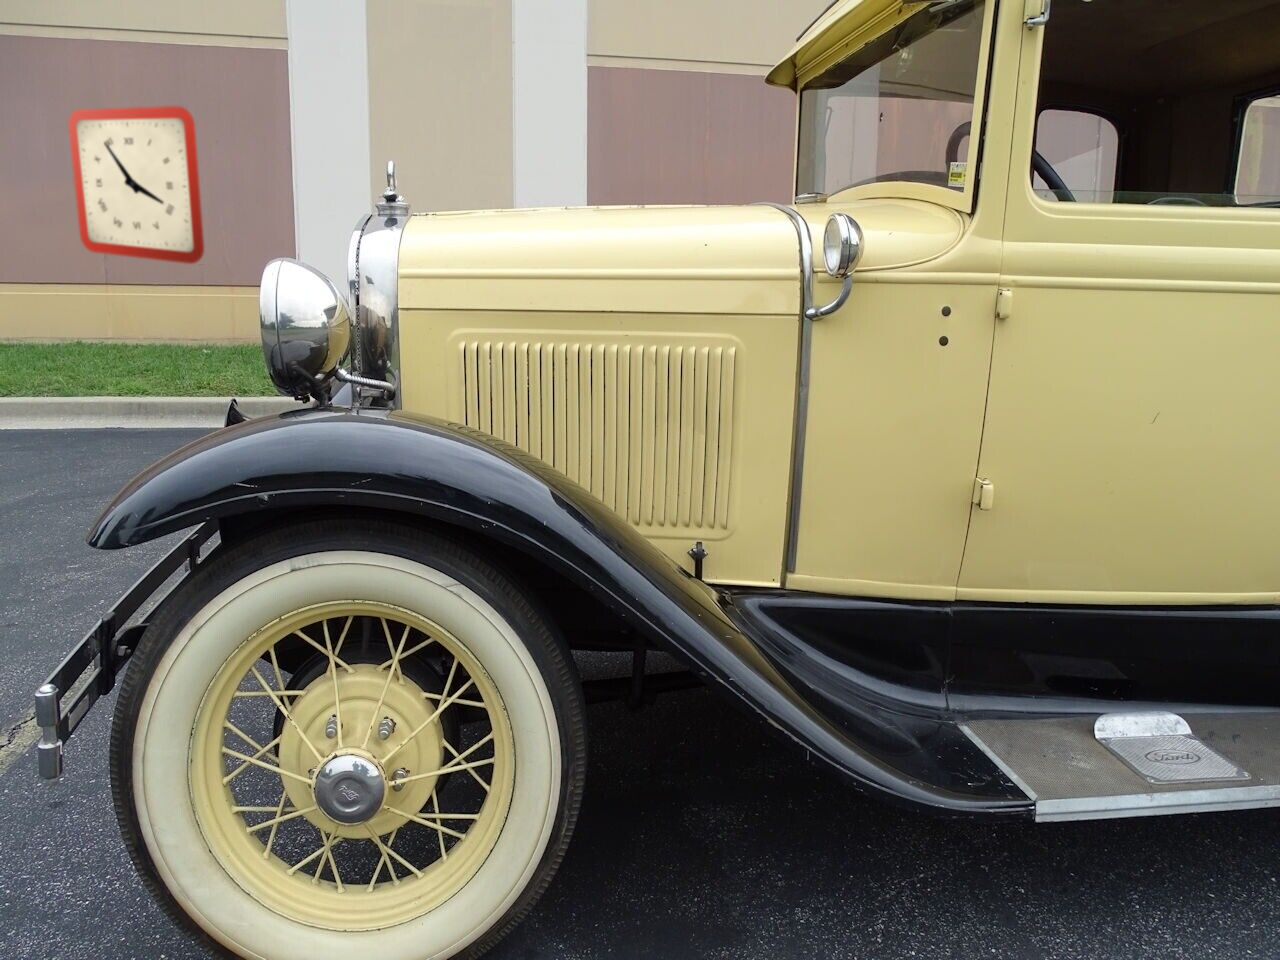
3.54
